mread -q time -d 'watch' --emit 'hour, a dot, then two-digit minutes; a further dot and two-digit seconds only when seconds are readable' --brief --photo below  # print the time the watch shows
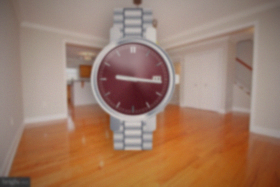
9.16
